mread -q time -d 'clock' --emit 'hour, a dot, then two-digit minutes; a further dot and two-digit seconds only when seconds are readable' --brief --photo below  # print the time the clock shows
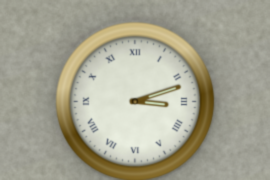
3.12
